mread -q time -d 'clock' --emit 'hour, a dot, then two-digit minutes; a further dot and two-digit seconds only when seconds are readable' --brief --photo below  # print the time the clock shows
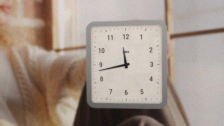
11.43
